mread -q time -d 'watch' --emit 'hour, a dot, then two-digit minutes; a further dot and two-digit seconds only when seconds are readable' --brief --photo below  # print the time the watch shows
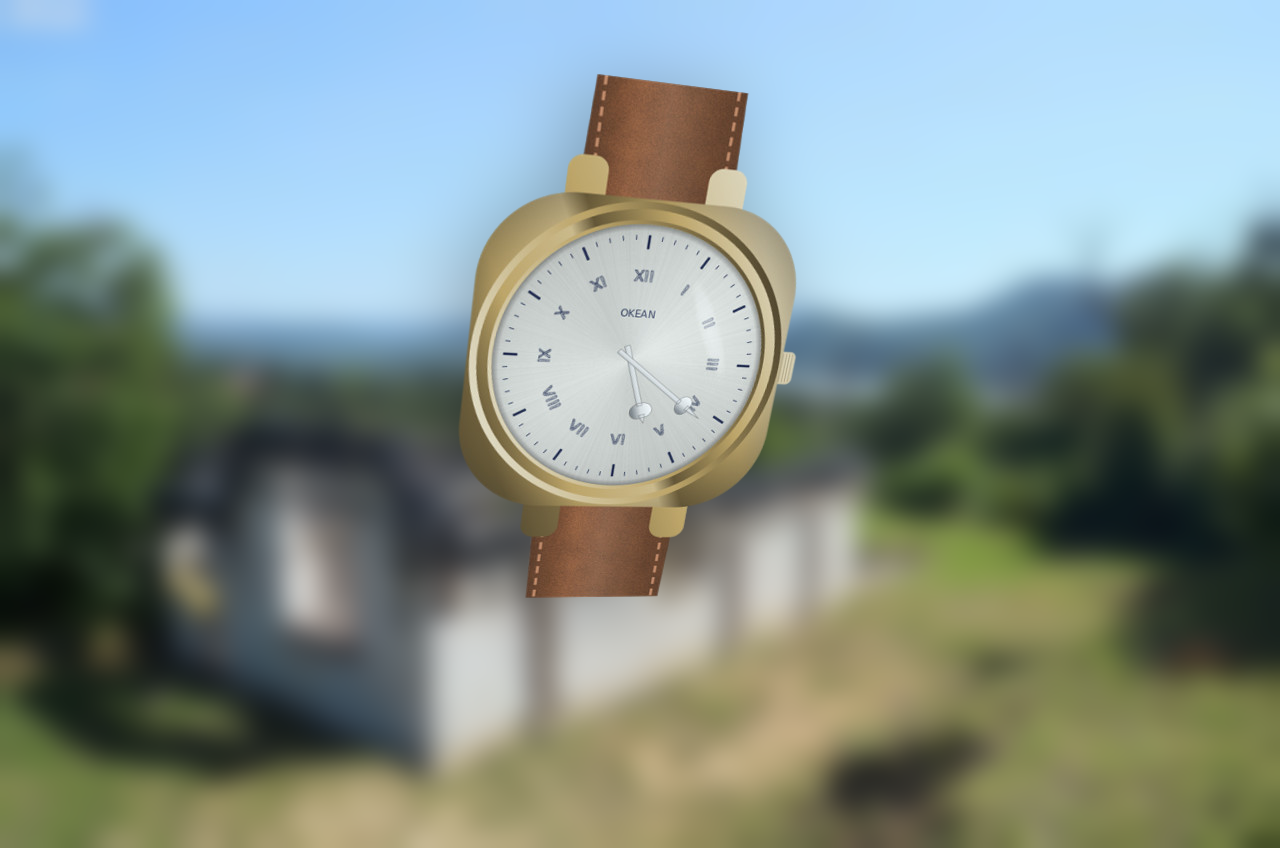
5.21
